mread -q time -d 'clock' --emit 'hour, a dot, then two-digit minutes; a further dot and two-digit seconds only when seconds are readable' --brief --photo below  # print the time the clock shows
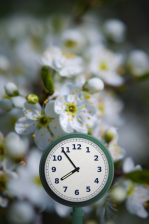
7.54
